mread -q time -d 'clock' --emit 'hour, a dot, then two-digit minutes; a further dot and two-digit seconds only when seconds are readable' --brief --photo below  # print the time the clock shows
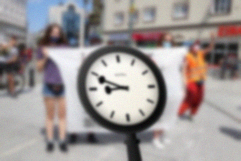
8.49
